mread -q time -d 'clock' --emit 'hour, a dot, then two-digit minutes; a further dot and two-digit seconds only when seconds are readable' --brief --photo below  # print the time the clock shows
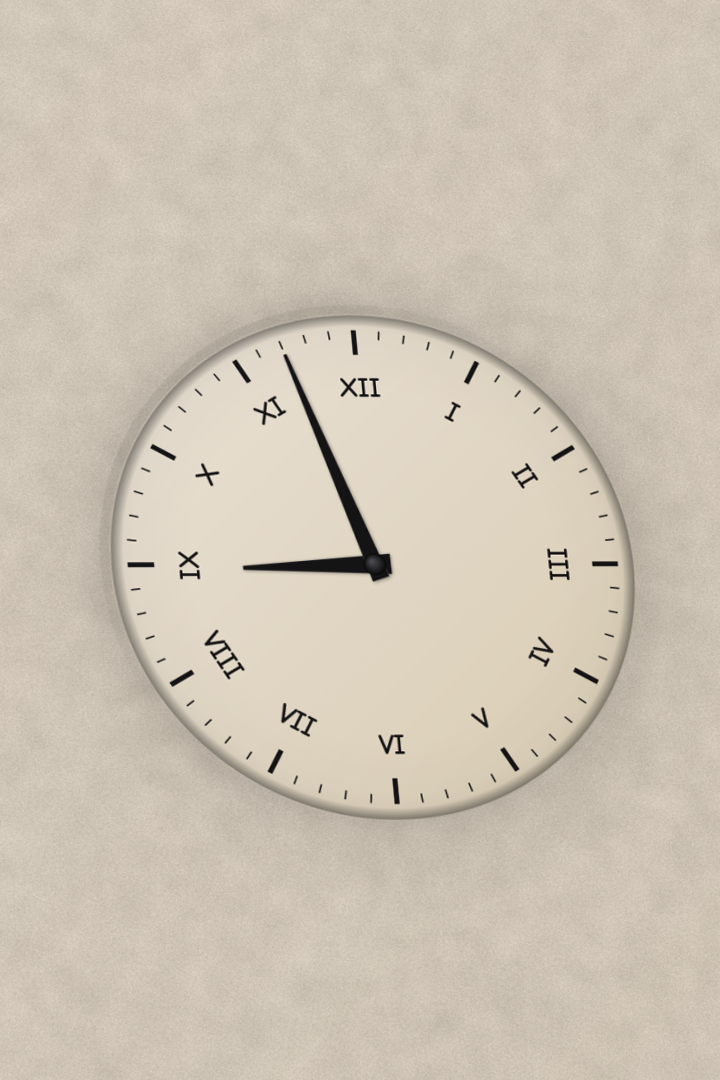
8.57
